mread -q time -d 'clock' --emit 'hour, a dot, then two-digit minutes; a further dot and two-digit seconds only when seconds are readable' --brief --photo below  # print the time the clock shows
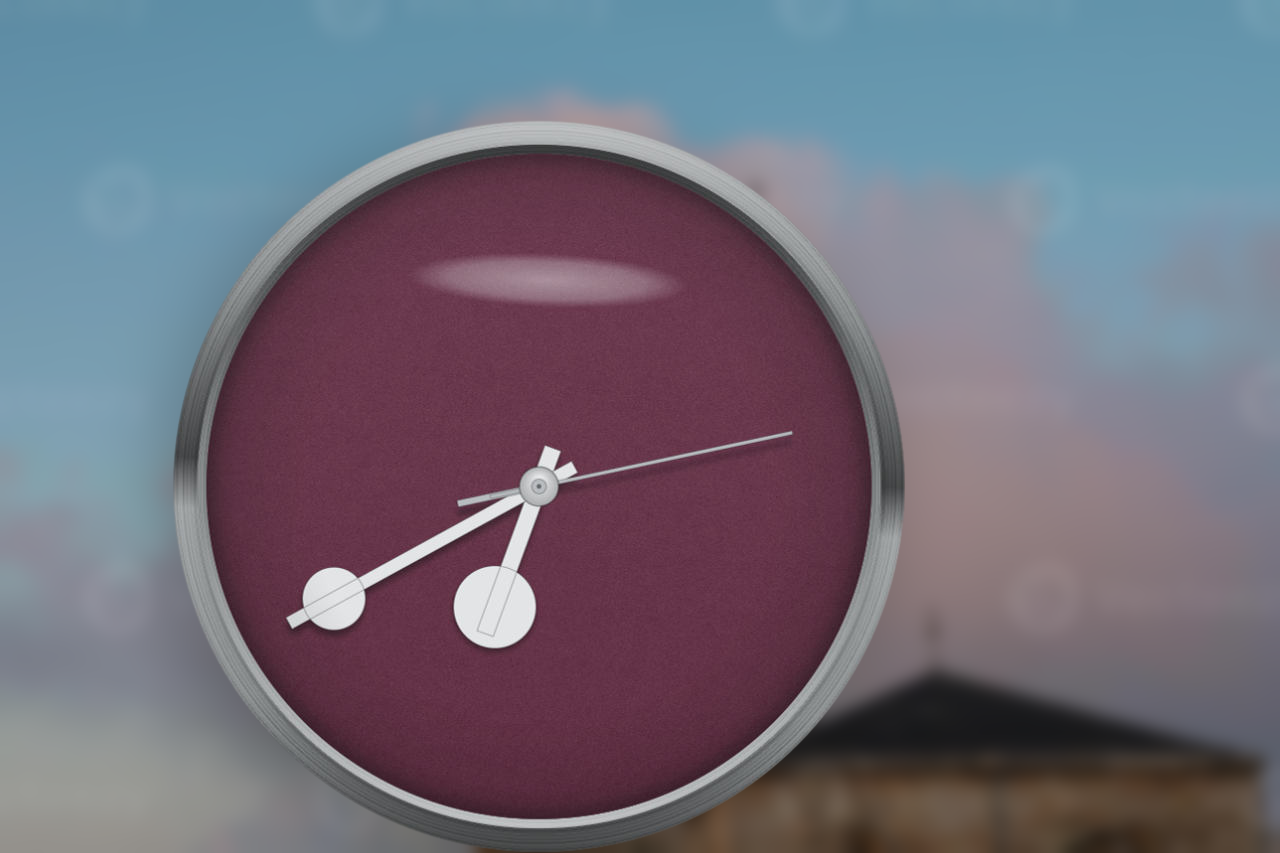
6.40.13
